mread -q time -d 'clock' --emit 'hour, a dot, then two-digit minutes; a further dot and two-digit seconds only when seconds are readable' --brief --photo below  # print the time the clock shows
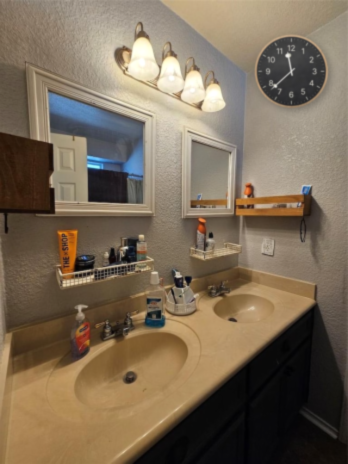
11.38
